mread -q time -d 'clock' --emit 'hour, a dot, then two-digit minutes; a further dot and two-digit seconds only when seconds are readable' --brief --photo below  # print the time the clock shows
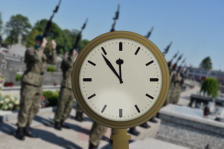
11.54
